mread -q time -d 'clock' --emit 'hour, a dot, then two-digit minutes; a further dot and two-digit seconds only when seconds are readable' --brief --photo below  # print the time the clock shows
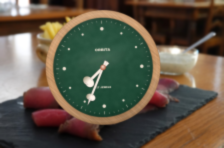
7.34
